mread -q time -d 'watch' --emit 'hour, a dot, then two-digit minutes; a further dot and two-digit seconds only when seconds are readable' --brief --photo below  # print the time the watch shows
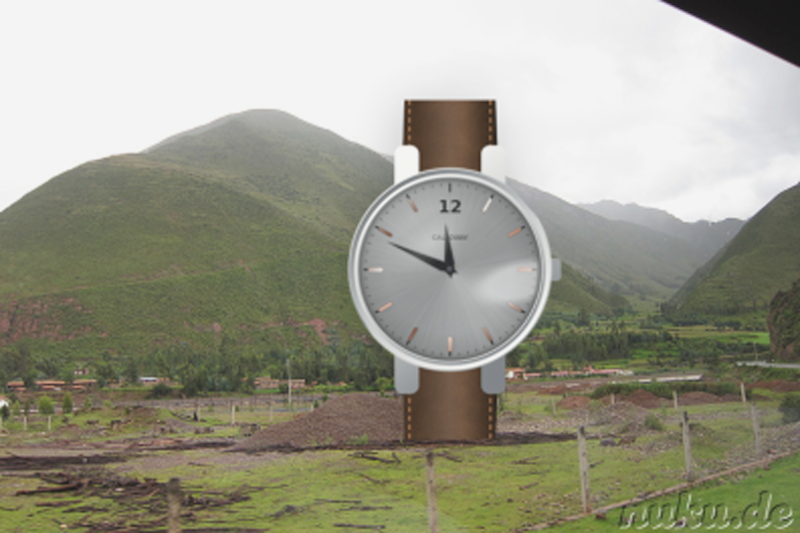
11.49
